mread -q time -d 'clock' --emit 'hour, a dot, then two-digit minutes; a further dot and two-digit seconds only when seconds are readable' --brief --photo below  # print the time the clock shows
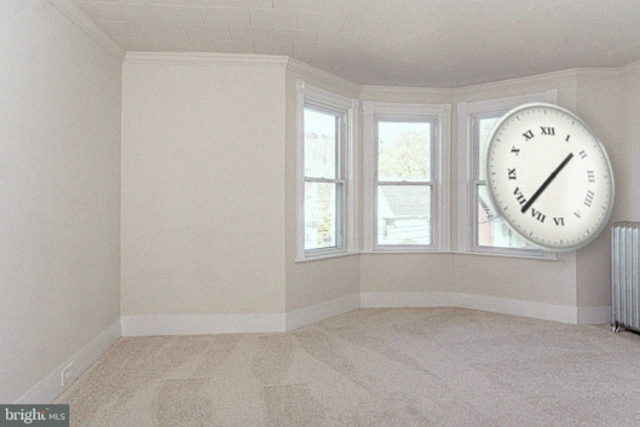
1.38
